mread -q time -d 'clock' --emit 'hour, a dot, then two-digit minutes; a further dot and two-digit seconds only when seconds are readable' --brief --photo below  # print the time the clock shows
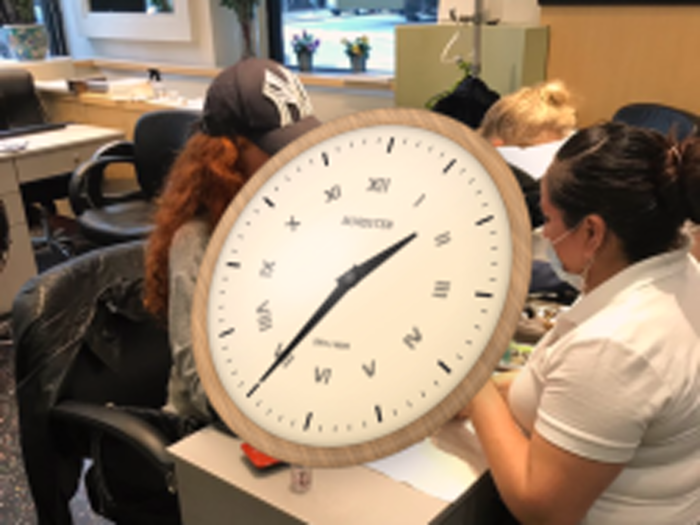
1.35
